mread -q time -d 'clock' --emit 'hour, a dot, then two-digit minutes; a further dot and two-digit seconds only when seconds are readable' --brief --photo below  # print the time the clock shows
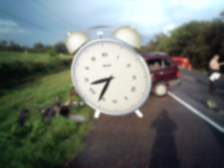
8.36
